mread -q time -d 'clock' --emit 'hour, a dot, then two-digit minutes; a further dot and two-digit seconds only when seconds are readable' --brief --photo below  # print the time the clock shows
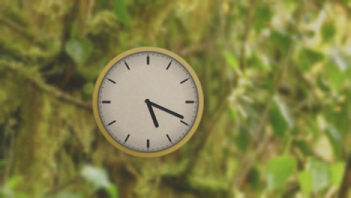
5.19
